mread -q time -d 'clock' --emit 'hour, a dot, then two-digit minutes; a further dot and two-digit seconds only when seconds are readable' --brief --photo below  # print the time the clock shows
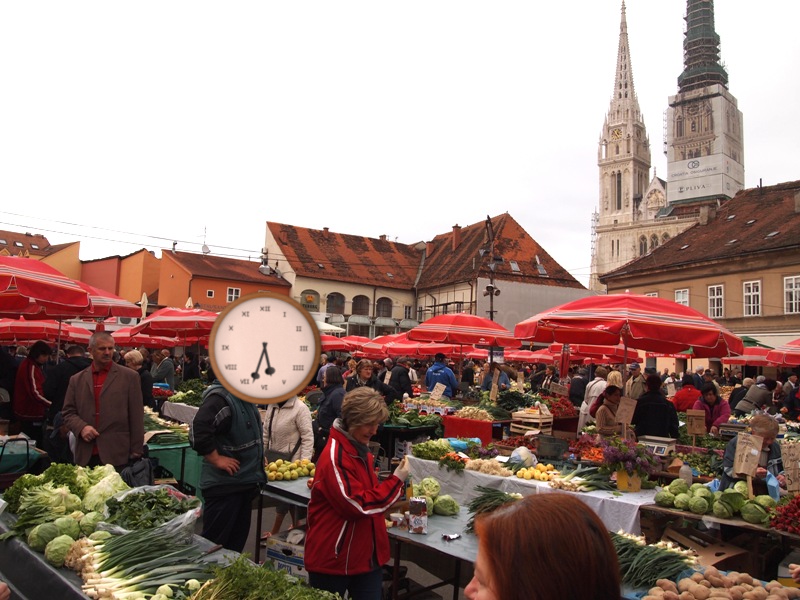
5.33
